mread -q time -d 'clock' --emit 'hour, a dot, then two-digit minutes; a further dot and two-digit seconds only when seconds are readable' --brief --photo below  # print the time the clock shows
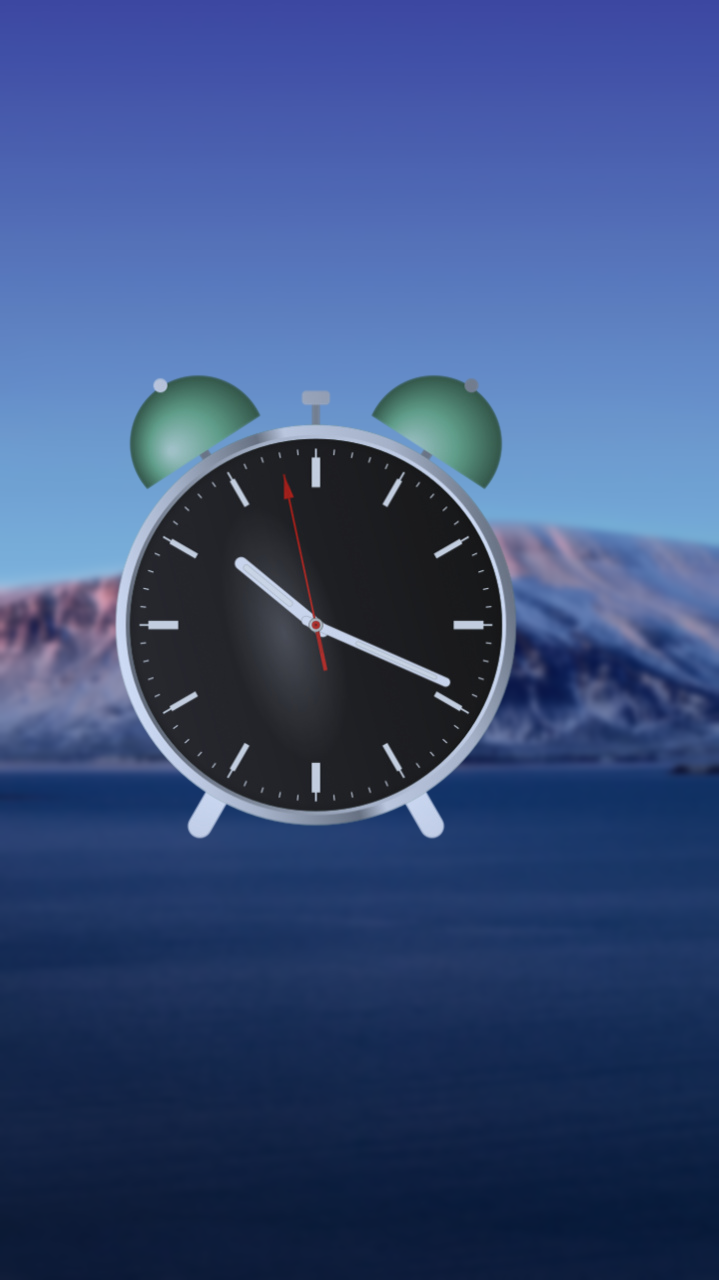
10.18.58
